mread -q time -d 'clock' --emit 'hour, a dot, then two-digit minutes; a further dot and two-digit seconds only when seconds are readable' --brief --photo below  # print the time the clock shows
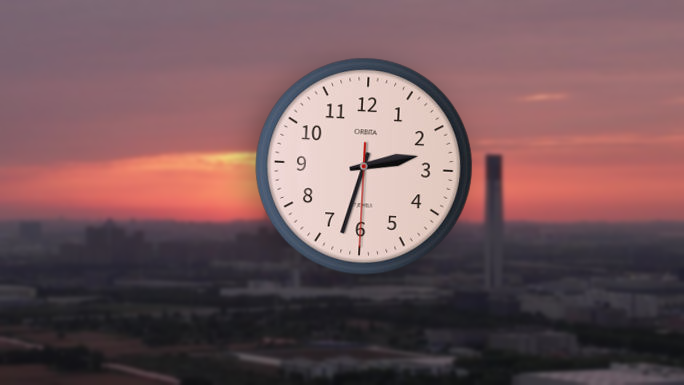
2.32.30
